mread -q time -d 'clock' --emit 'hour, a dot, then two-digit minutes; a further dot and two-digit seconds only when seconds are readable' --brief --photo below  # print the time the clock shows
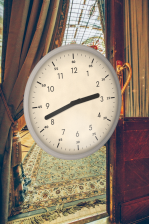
2.42
